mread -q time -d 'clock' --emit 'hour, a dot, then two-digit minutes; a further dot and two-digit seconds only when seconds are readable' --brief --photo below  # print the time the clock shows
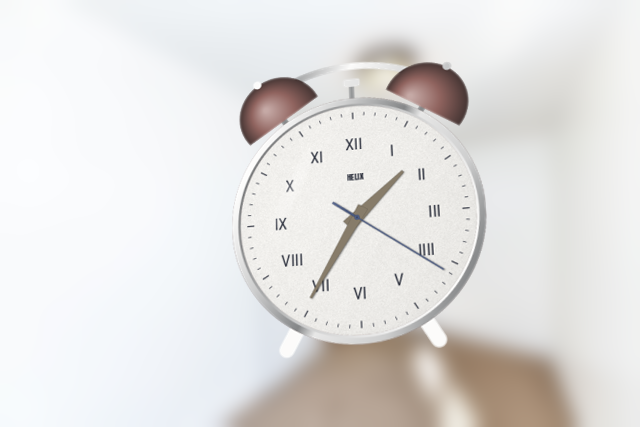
1.35.21
